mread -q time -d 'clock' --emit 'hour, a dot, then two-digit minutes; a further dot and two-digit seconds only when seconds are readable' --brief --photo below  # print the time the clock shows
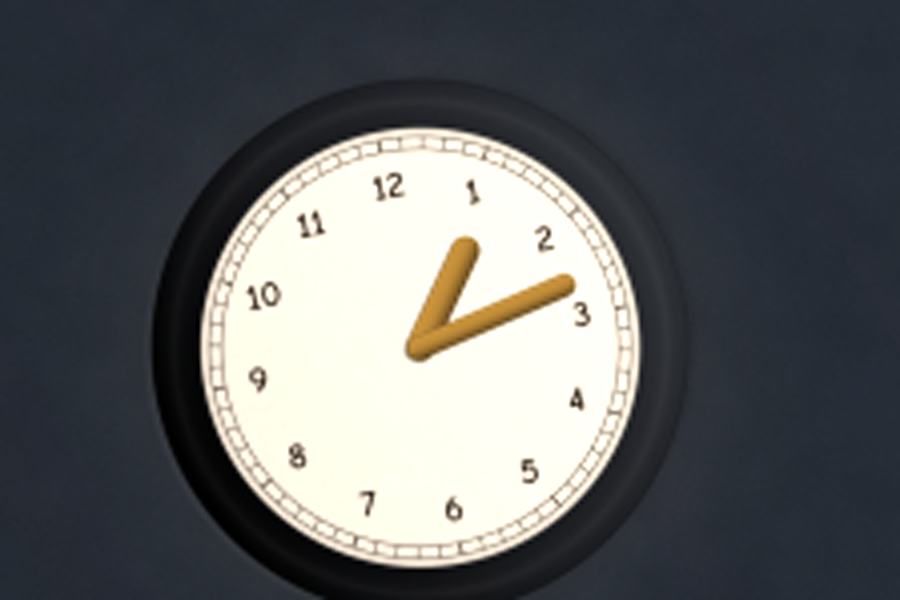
1.13
